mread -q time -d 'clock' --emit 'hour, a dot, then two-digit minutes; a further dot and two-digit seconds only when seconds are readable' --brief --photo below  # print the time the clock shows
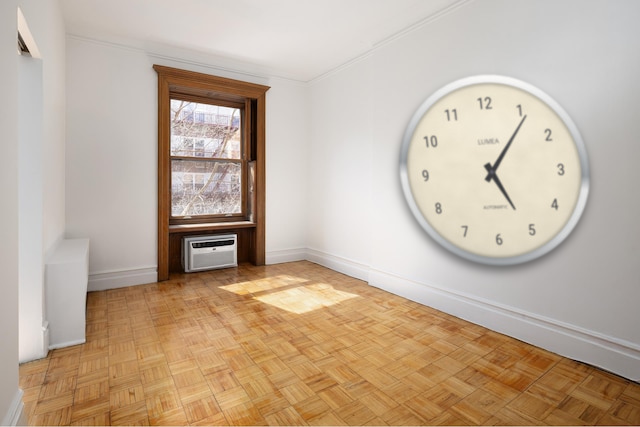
5.06
